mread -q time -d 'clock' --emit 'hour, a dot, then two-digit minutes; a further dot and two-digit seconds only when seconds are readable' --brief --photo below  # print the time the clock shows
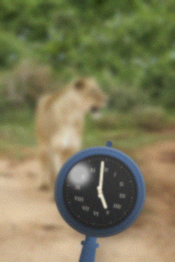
4.59
